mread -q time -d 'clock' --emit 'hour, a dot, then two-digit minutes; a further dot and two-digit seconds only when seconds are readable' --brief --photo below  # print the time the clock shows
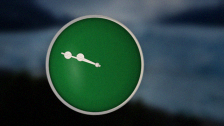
9.48
